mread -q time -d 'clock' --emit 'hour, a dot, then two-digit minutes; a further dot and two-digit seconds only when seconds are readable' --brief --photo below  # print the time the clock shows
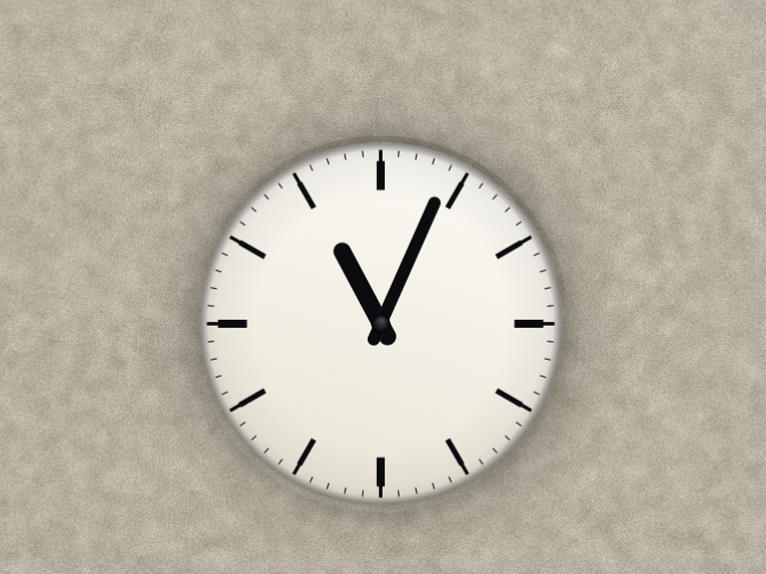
11.04
